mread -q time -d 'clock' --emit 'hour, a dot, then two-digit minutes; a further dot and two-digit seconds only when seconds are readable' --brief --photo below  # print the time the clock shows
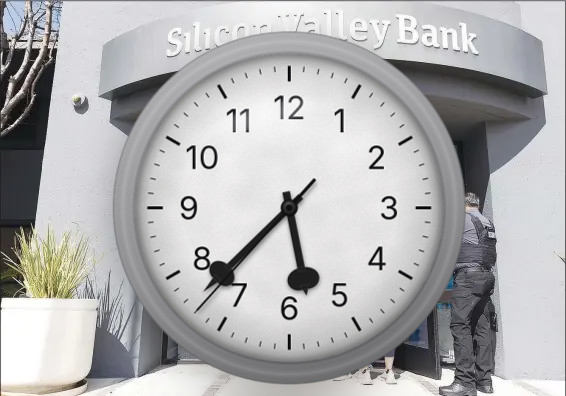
5.37.37
